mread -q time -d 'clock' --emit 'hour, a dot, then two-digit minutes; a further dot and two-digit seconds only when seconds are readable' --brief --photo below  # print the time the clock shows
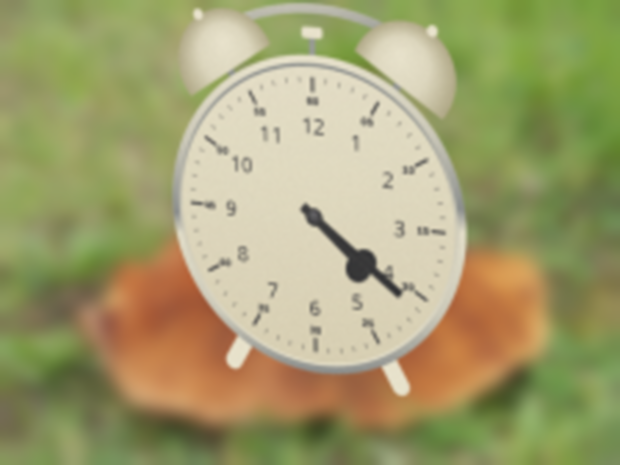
4.21
